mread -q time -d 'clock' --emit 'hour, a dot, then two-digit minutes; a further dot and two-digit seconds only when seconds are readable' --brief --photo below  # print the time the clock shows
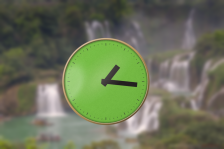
1.16
